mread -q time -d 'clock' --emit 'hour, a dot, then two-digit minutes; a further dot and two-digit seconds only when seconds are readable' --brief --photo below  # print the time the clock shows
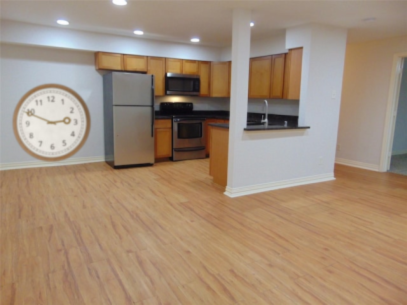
2.49
